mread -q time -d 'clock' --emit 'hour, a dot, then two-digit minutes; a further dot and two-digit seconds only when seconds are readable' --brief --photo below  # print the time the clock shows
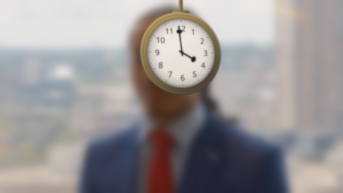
3.59
